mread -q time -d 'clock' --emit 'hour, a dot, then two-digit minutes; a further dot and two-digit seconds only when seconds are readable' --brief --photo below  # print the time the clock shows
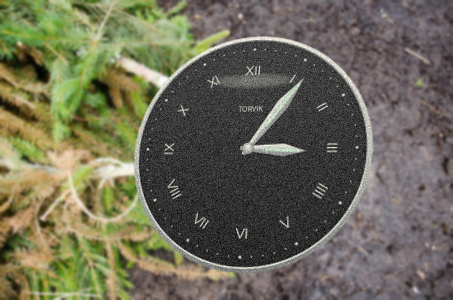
3.06
